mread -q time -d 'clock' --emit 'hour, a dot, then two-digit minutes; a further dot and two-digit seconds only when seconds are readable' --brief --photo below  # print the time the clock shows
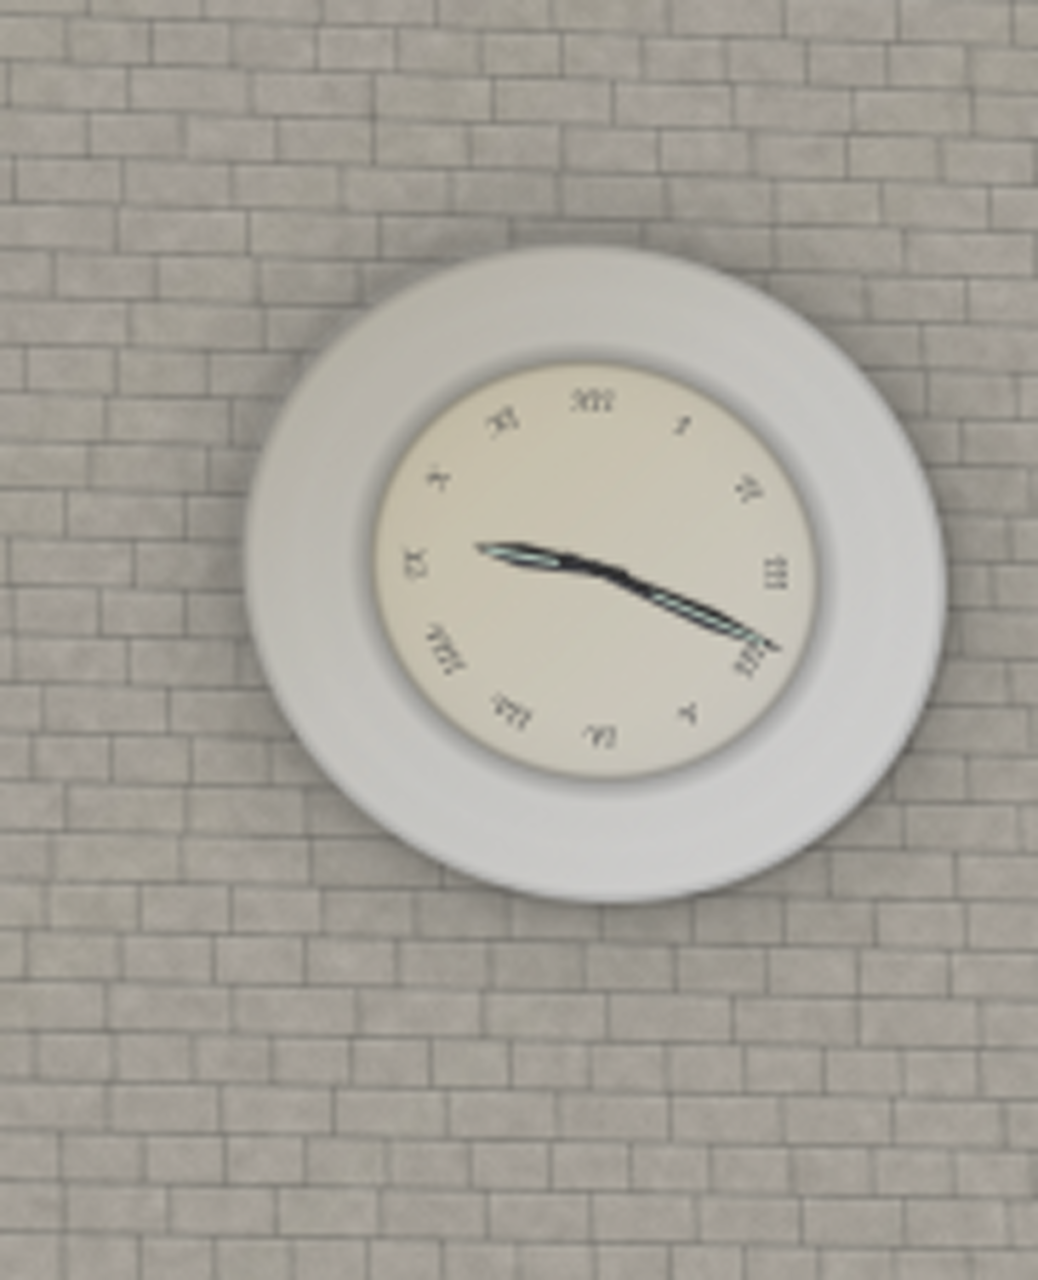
9.19
